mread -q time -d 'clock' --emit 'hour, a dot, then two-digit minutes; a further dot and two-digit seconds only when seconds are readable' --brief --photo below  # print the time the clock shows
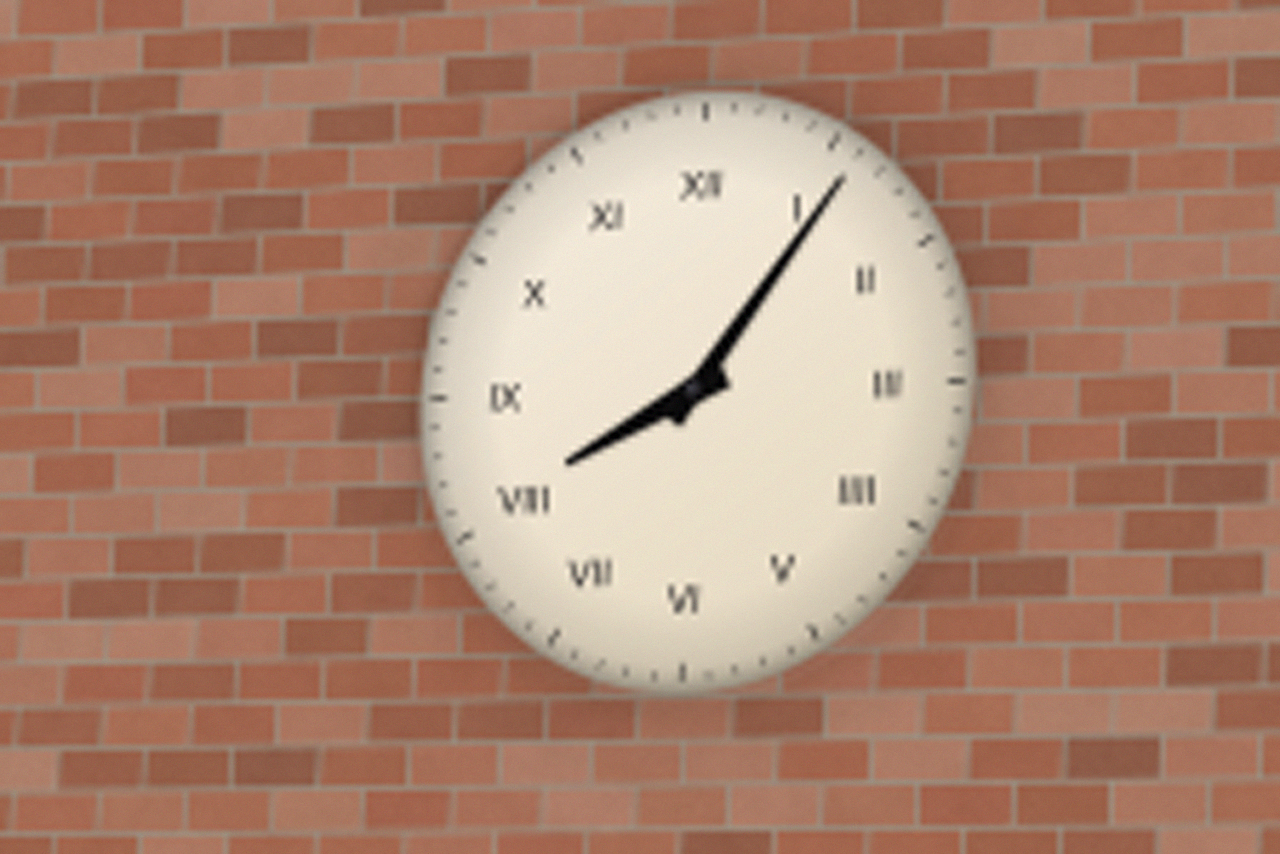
8.06
